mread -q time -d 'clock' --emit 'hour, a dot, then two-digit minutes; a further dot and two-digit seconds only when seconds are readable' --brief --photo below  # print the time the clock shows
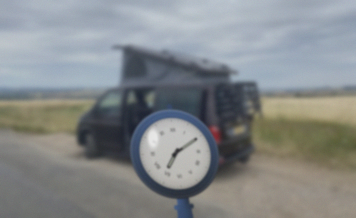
7.10
